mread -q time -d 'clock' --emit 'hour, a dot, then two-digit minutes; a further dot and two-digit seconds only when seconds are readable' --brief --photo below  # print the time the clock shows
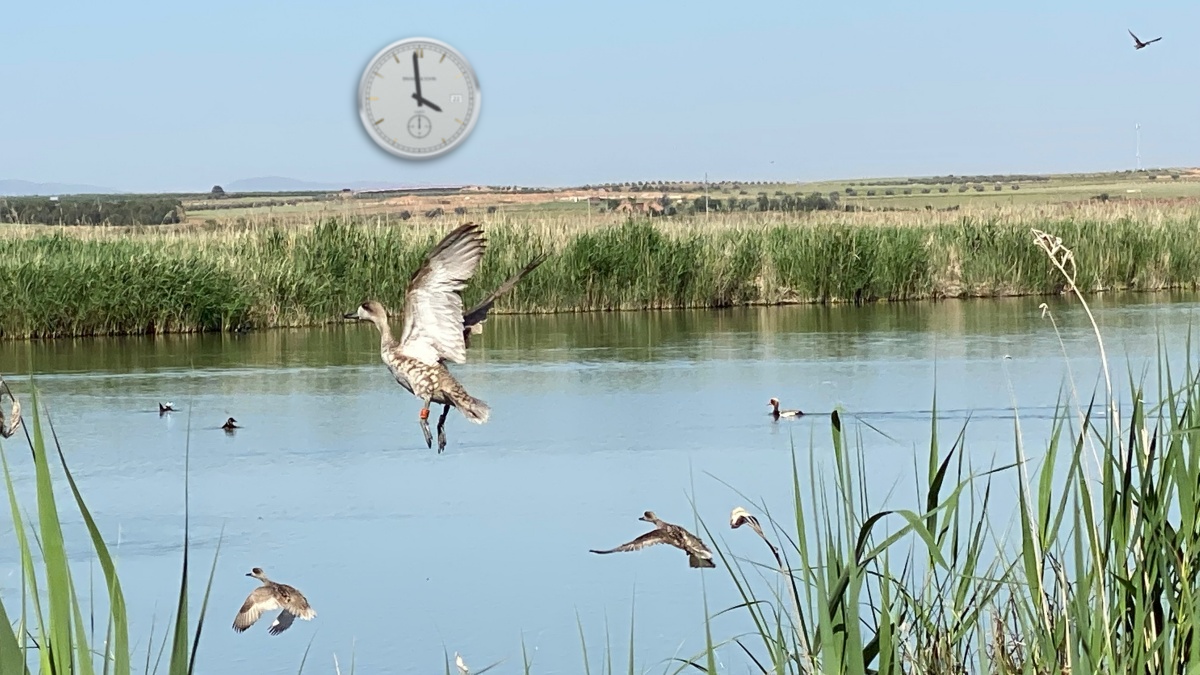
3.59
